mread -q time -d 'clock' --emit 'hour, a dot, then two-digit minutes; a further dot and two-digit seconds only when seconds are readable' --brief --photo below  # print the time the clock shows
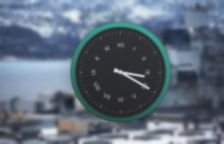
3.20
